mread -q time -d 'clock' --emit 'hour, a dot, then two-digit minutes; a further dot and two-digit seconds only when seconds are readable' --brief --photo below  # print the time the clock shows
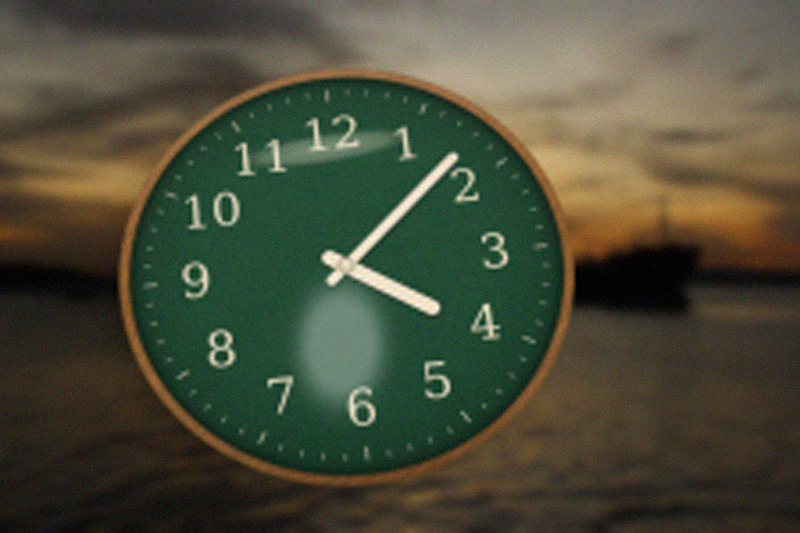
4.08
